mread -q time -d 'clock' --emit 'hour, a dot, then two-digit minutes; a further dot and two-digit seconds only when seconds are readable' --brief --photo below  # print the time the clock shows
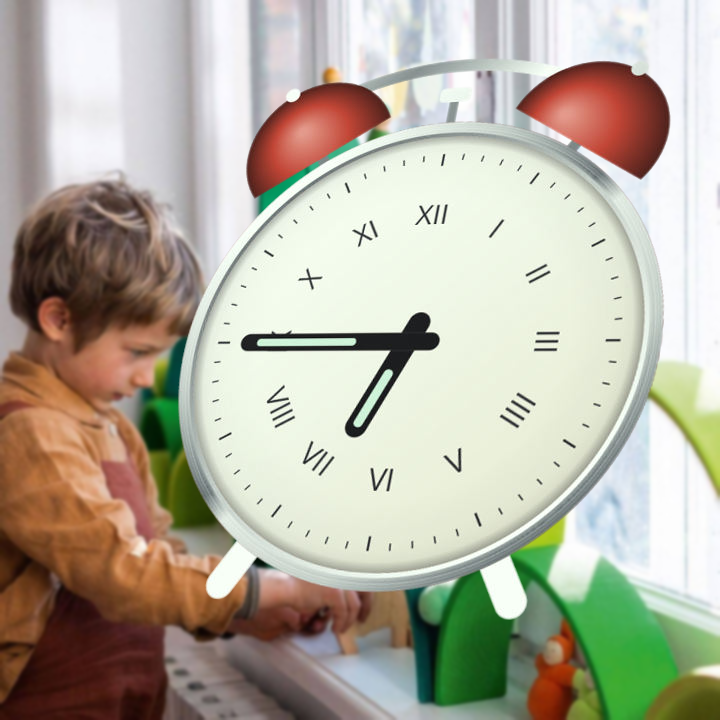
6.45
